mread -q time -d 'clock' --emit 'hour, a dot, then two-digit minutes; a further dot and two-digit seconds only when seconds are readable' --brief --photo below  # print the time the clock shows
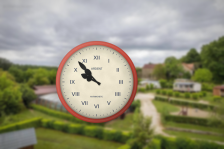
9.53
